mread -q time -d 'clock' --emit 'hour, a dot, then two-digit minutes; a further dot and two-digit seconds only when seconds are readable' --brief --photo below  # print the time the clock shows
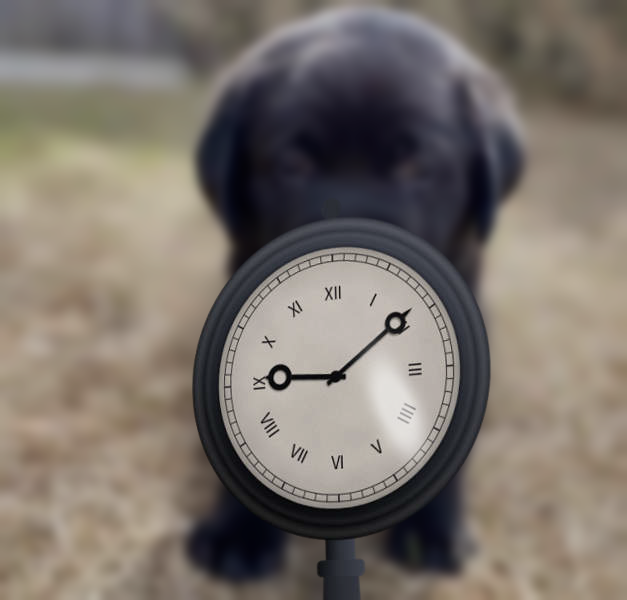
9.09
